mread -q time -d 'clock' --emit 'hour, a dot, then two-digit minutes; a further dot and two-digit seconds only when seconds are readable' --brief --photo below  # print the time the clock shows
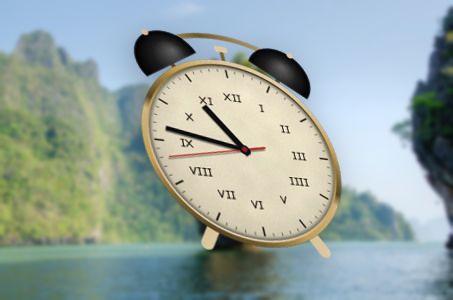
10.46.43
